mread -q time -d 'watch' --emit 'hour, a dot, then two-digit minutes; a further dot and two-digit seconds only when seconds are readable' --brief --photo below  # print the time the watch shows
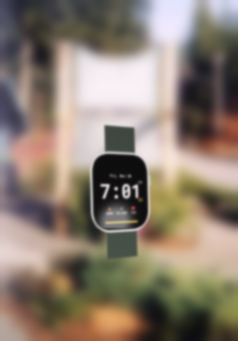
7.01
